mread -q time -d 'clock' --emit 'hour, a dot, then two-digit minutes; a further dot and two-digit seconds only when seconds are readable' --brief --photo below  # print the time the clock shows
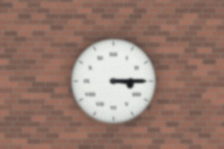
3.15
